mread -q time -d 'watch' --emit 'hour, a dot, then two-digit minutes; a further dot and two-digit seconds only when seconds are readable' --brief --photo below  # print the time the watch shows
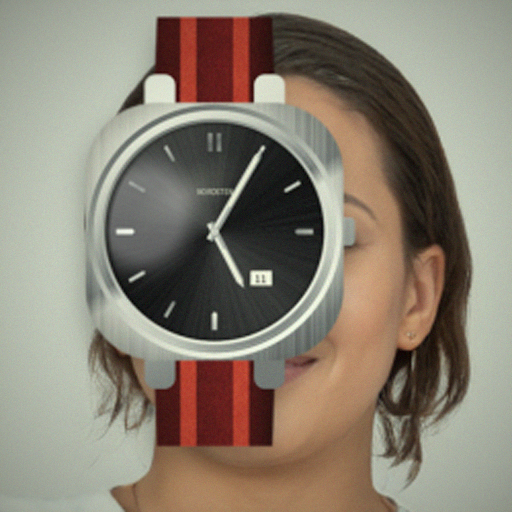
5.05
